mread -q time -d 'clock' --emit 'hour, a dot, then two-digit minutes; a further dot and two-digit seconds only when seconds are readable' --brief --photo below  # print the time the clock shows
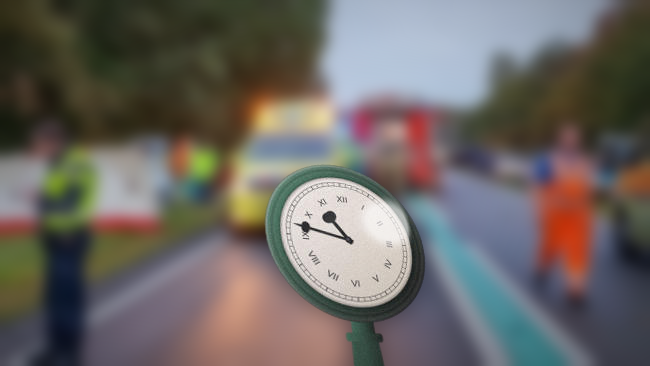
10.47
